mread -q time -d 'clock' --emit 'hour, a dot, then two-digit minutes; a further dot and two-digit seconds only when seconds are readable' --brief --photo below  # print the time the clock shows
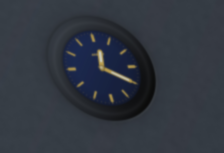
12.20
